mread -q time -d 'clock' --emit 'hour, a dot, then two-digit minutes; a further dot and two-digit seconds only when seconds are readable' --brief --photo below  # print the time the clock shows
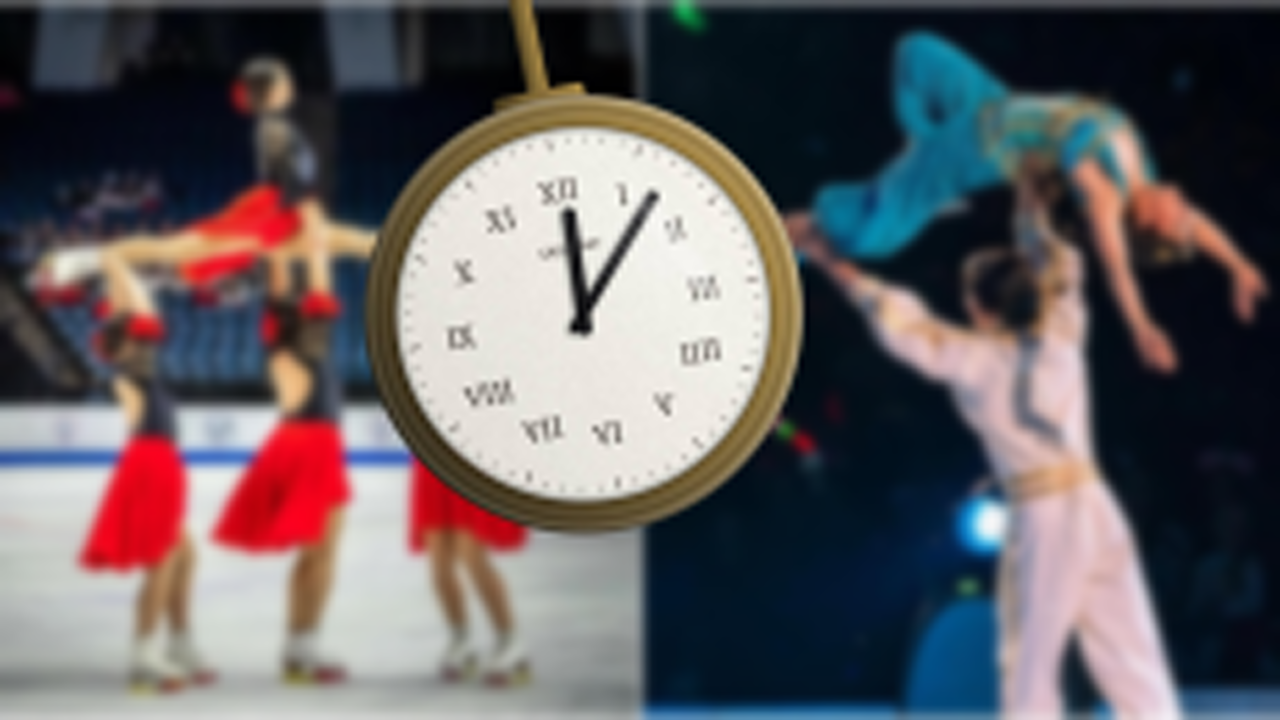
12.07
